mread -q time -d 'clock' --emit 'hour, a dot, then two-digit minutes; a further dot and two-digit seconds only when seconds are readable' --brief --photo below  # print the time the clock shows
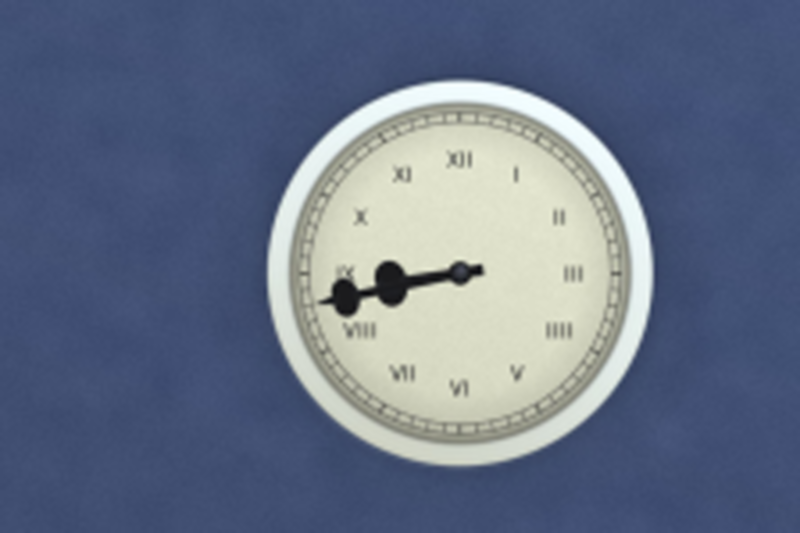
8.43
